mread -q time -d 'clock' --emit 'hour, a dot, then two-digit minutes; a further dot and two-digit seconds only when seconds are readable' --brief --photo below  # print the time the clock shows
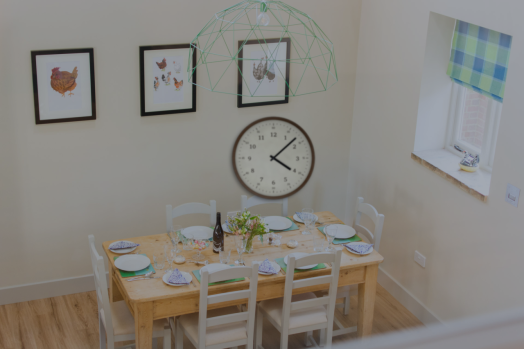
4.08
